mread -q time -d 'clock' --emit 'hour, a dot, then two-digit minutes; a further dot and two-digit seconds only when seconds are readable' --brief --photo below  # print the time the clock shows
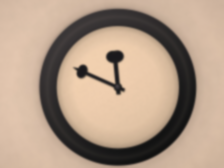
11.49
